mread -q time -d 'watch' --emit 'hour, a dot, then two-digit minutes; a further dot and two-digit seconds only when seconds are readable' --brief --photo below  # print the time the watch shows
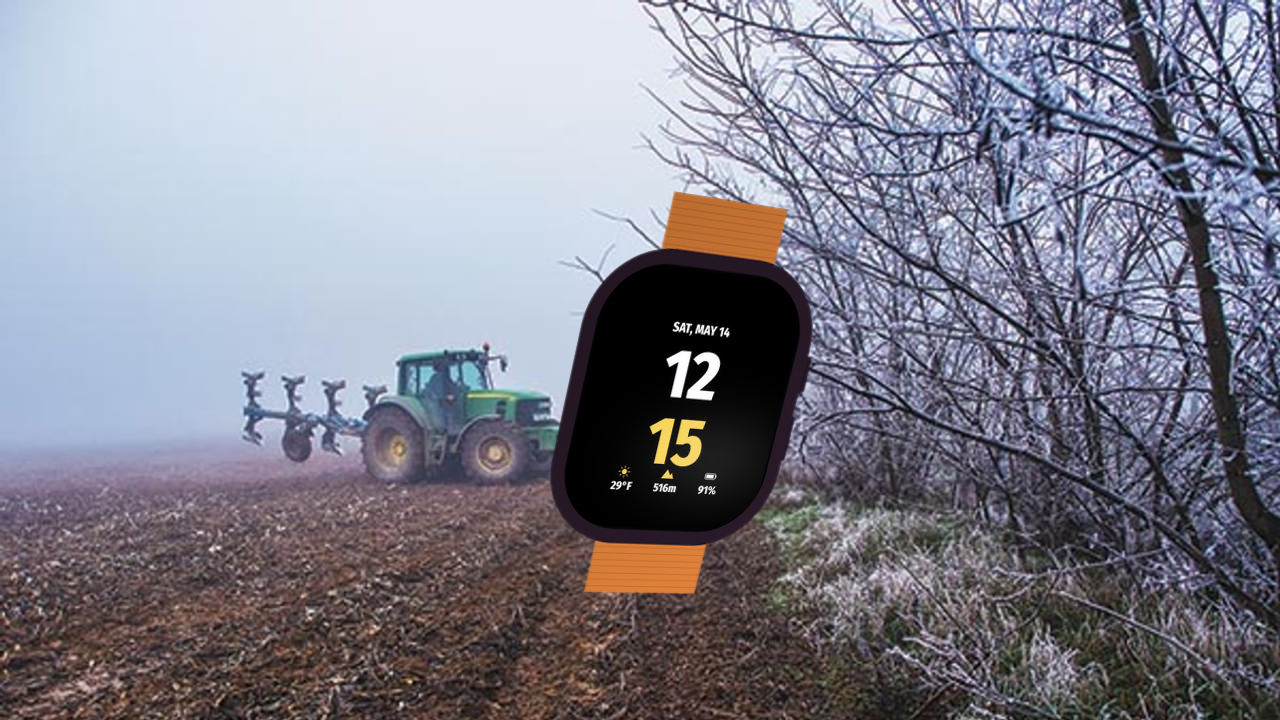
12.15
